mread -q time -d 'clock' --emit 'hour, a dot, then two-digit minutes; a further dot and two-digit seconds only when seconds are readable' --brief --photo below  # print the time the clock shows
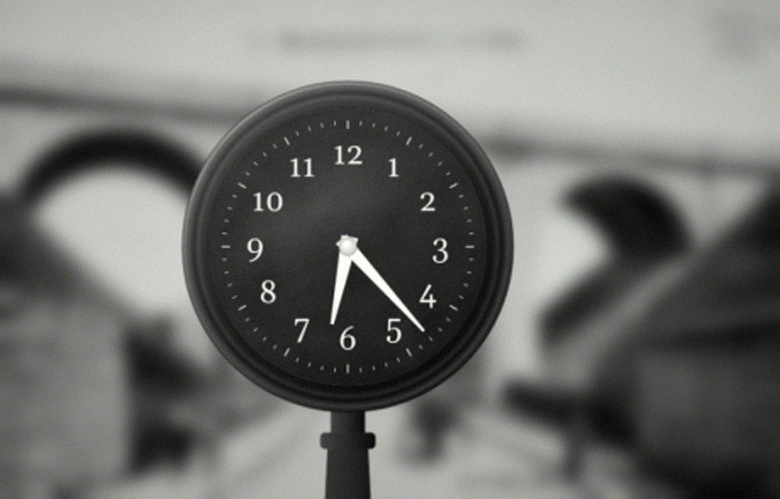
6.23
